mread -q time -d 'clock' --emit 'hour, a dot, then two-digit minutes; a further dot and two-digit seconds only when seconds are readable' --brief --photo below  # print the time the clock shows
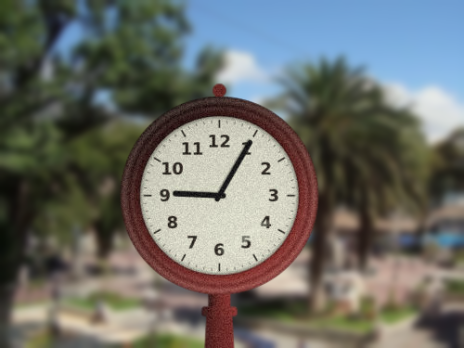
9.05
